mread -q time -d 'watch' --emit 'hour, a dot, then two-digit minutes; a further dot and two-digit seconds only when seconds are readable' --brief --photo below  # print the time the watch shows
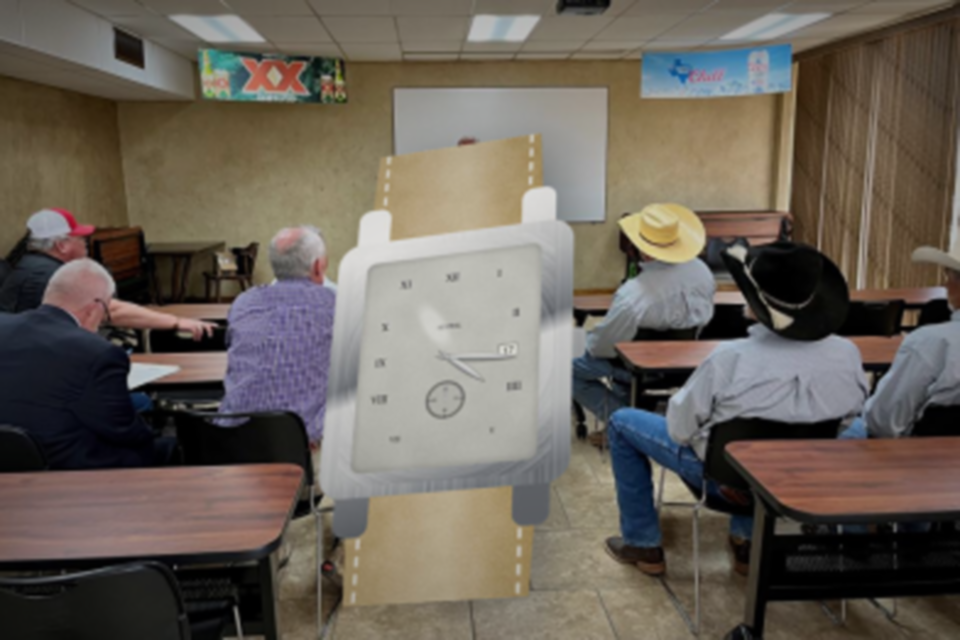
4.16
